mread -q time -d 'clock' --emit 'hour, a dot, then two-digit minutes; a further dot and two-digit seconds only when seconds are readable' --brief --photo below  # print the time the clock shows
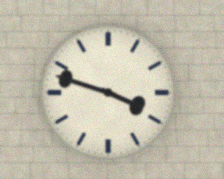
3.48
